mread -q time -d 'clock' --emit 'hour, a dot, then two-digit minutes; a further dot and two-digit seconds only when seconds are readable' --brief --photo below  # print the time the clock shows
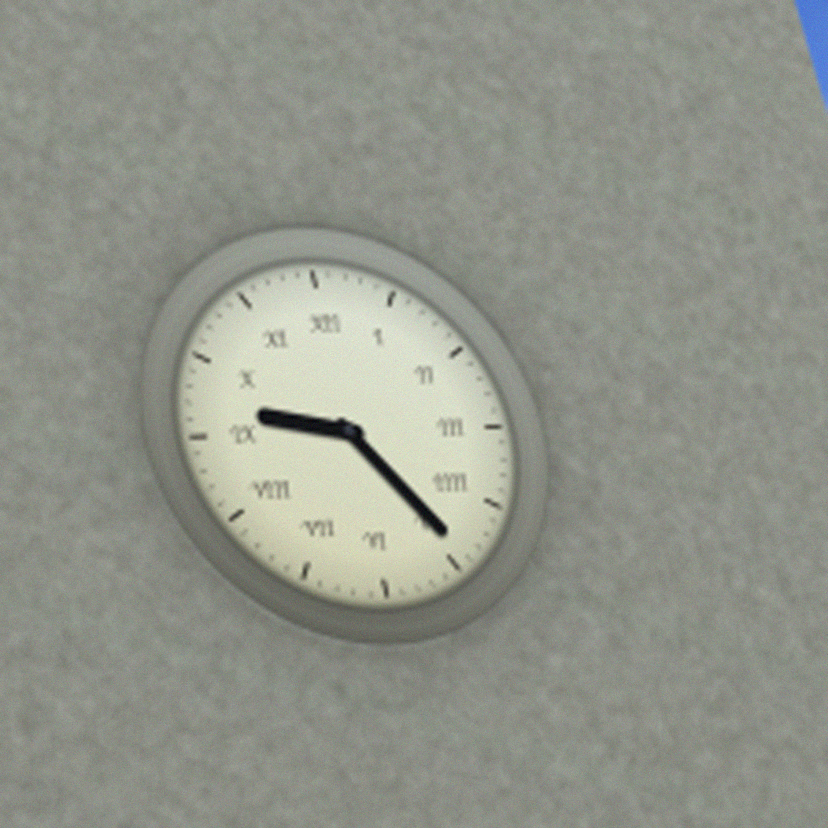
9.24
